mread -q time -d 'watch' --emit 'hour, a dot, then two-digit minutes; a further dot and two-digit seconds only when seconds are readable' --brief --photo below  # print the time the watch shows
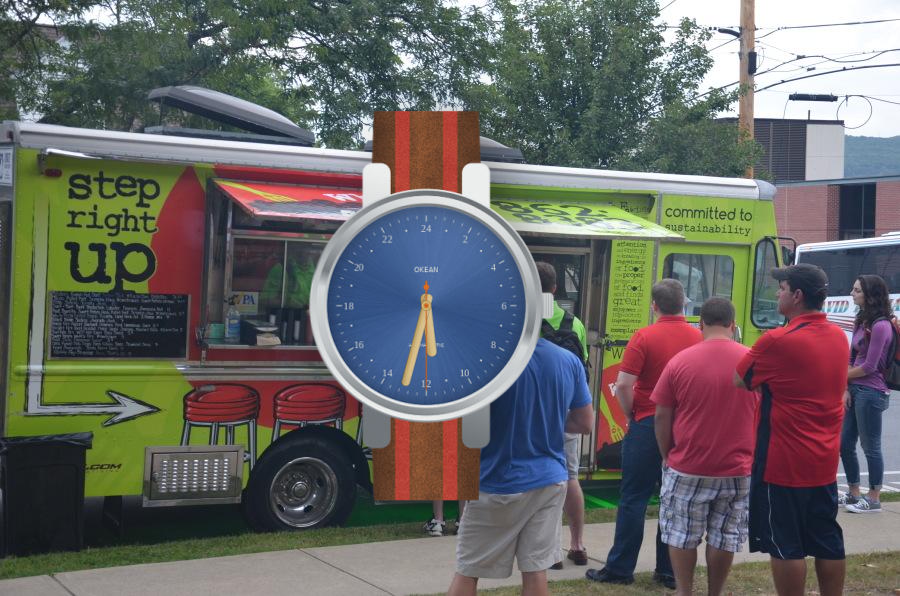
11.32.30
